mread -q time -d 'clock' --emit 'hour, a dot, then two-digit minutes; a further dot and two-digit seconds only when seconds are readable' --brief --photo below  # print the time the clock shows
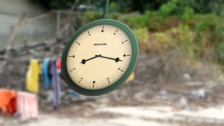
8.17
